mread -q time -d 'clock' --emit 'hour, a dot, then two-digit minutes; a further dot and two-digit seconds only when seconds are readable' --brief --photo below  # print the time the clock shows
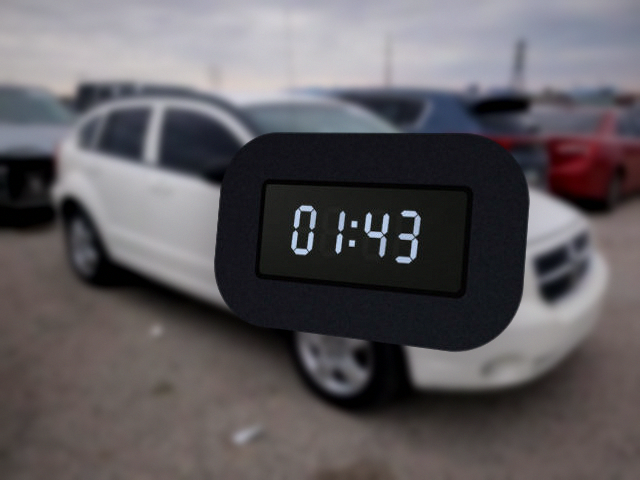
1.43
